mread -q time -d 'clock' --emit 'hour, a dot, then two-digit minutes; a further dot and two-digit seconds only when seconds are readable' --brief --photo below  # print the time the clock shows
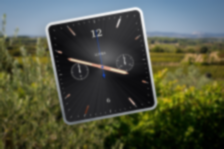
3.49
